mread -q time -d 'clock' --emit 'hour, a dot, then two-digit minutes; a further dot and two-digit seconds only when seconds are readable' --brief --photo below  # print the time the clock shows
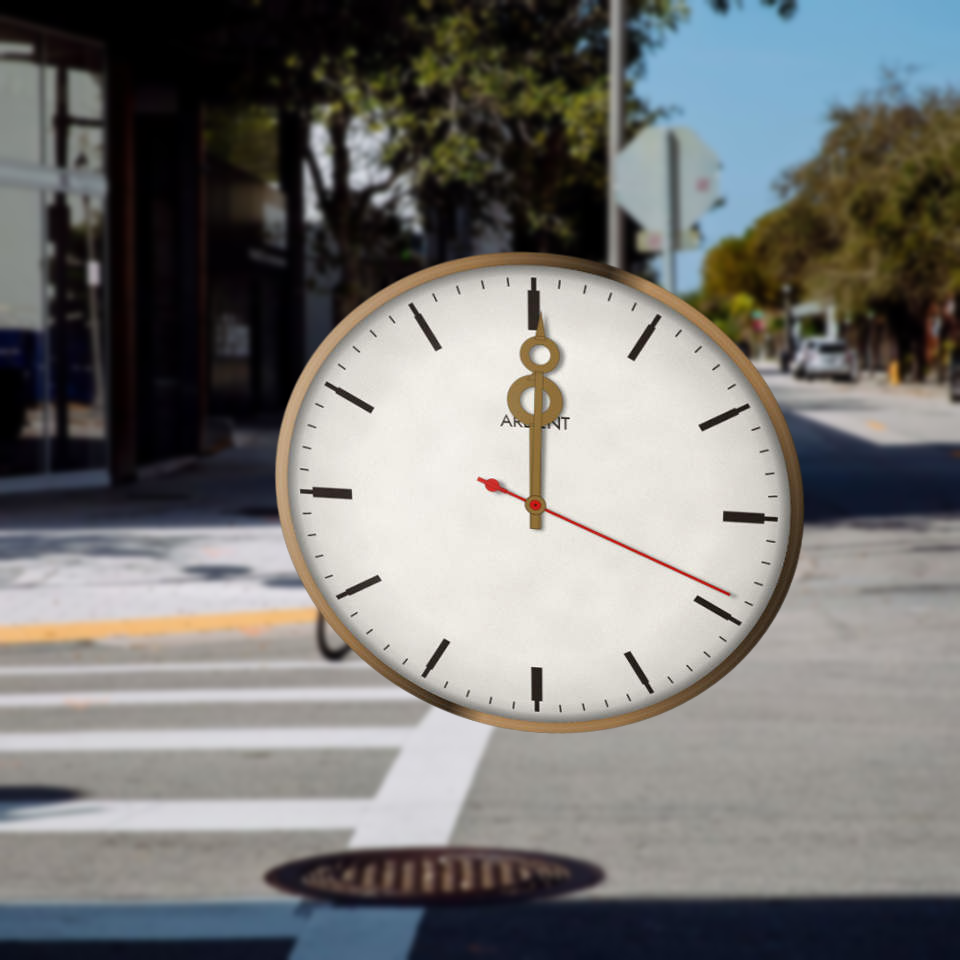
12.00.19
